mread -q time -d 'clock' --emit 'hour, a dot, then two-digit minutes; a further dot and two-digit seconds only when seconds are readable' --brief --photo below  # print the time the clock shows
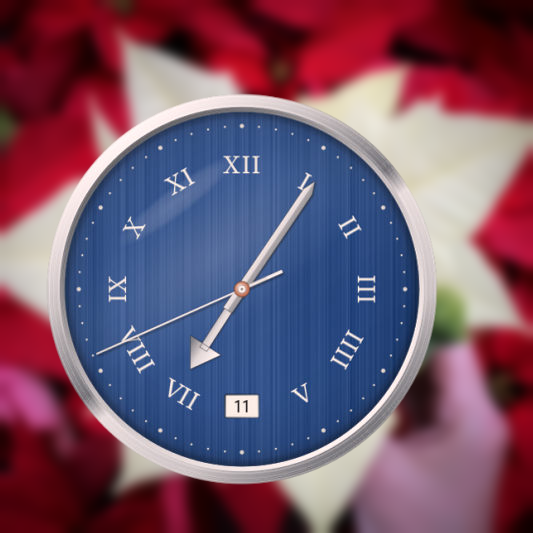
7.05.41
